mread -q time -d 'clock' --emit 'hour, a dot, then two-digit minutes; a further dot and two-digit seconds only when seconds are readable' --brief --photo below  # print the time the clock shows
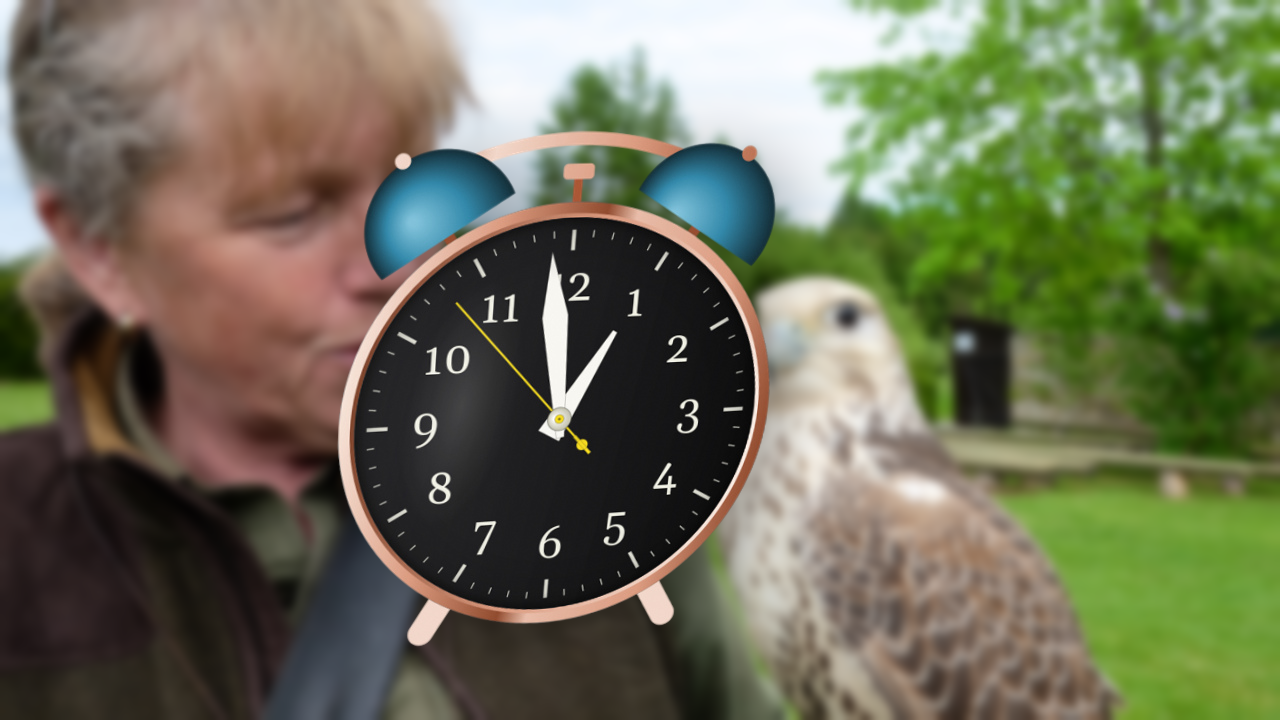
12.58.53
